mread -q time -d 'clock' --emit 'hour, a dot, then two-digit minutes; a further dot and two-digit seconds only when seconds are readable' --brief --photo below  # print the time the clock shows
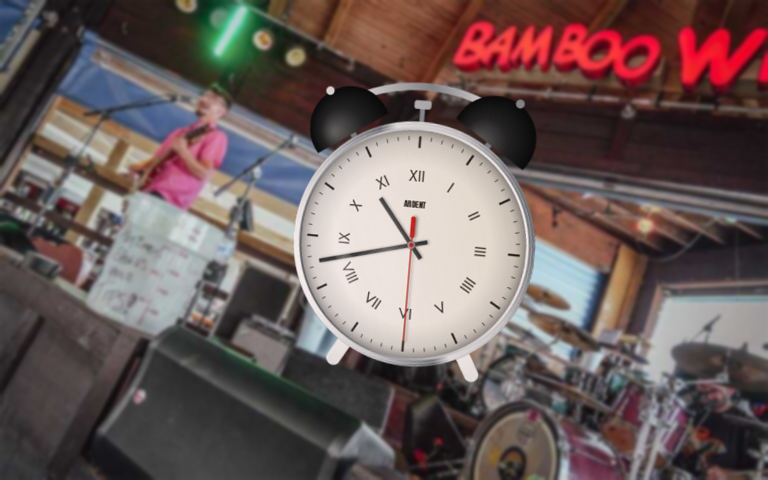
10.42.30
